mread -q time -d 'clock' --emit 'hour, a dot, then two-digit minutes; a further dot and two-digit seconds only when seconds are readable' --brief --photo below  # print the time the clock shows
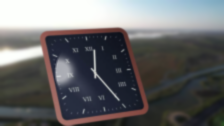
12.25
